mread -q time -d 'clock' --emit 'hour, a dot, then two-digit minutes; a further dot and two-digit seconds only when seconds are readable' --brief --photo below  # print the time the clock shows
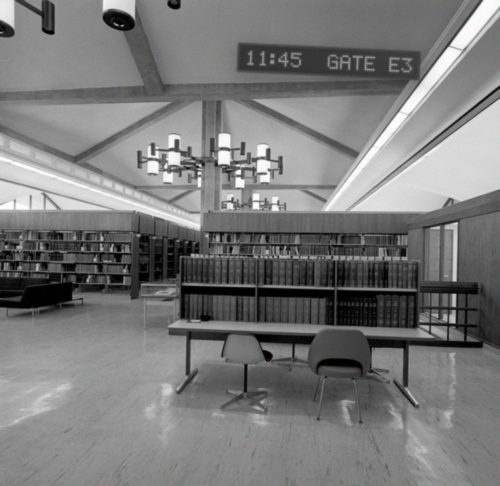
11.45
